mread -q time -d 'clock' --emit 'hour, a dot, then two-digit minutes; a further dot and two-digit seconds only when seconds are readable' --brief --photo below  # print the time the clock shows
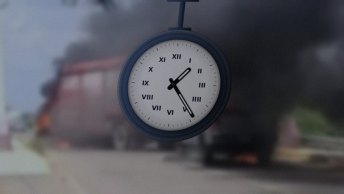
1.24
